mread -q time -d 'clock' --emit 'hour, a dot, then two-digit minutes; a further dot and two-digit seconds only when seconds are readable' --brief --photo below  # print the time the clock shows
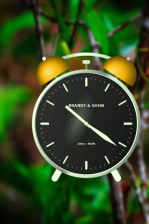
10.21
